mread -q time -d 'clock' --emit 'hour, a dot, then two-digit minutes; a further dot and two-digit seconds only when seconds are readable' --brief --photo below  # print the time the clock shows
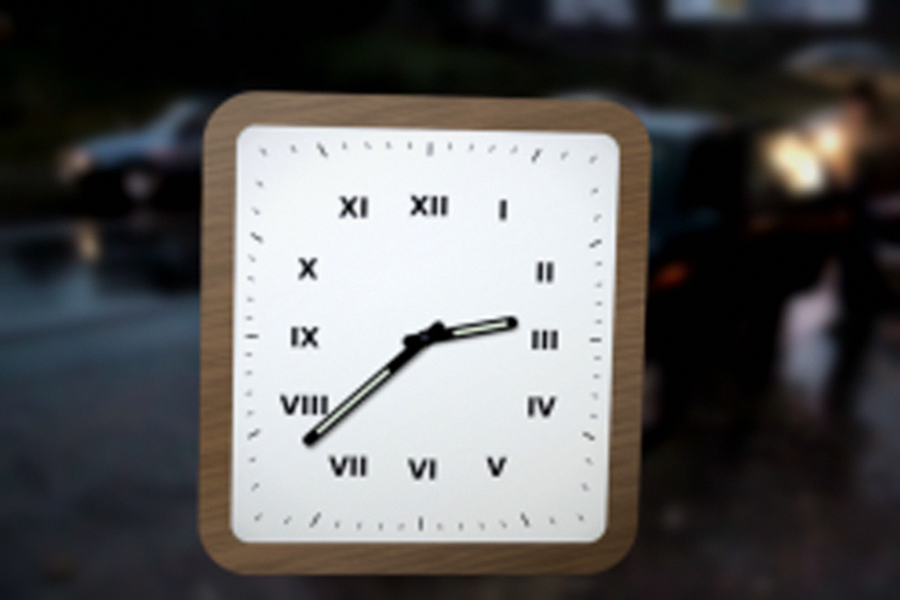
2.38
